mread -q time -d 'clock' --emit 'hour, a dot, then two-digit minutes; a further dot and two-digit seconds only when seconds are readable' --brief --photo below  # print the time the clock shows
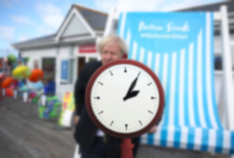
2.05
